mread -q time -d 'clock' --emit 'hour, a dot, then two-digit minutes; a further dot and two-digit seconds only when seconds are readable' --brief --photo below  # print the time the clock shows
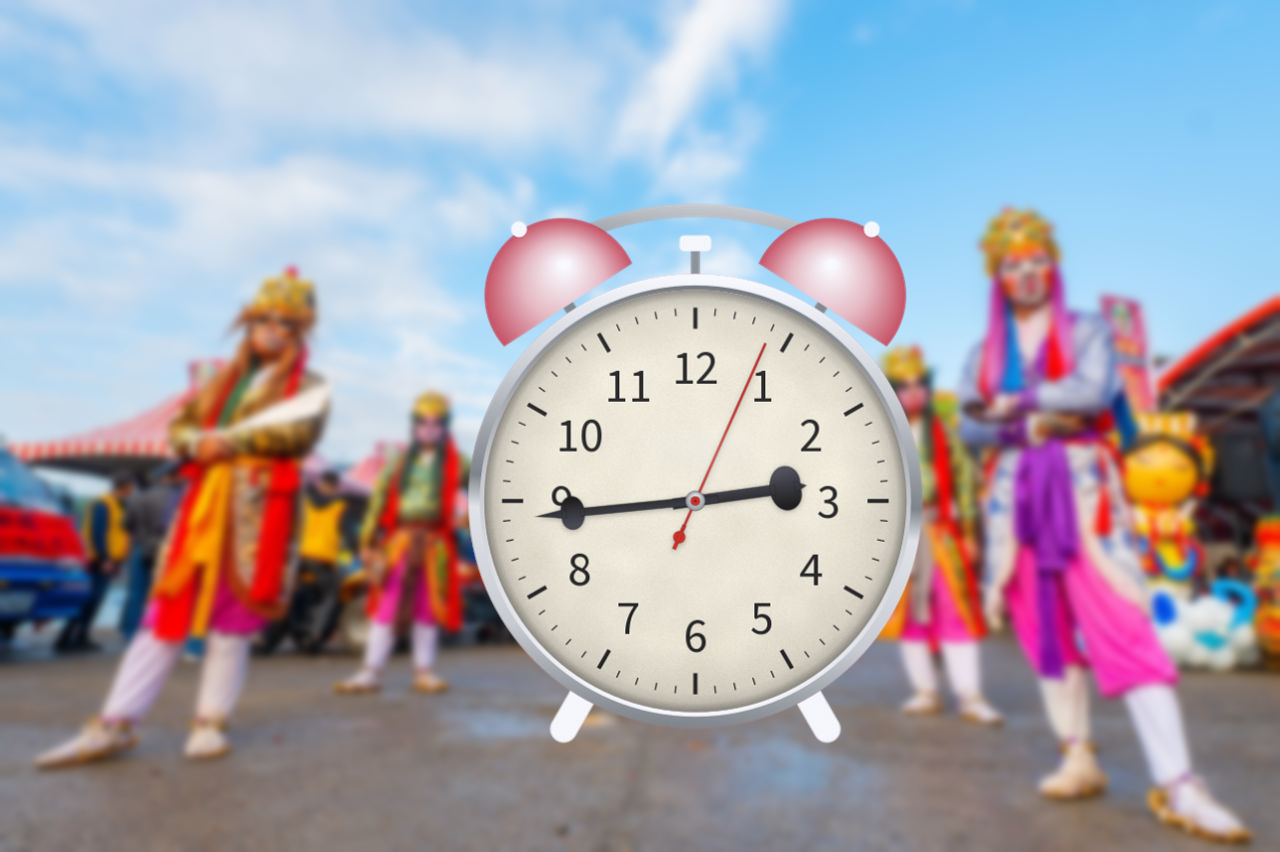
2.44.04
